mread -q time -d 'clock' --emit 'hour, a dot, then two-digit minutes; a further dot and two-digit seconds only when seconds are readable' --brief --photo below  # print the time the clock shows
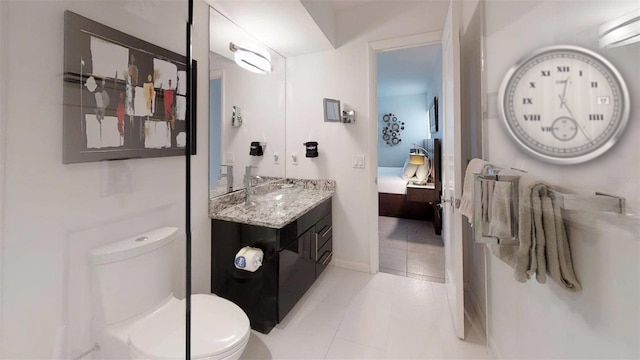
12.25
